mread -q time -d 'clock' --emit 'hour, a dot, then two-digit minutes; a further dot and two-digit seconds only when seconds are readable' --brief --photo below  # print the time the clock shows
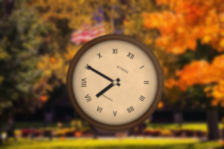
6.45
